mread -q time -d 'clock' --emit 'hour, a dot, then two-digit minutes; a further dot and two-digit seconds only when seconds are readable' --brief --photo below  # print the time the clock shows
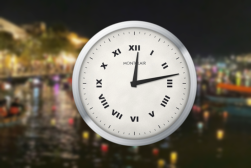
12.13
